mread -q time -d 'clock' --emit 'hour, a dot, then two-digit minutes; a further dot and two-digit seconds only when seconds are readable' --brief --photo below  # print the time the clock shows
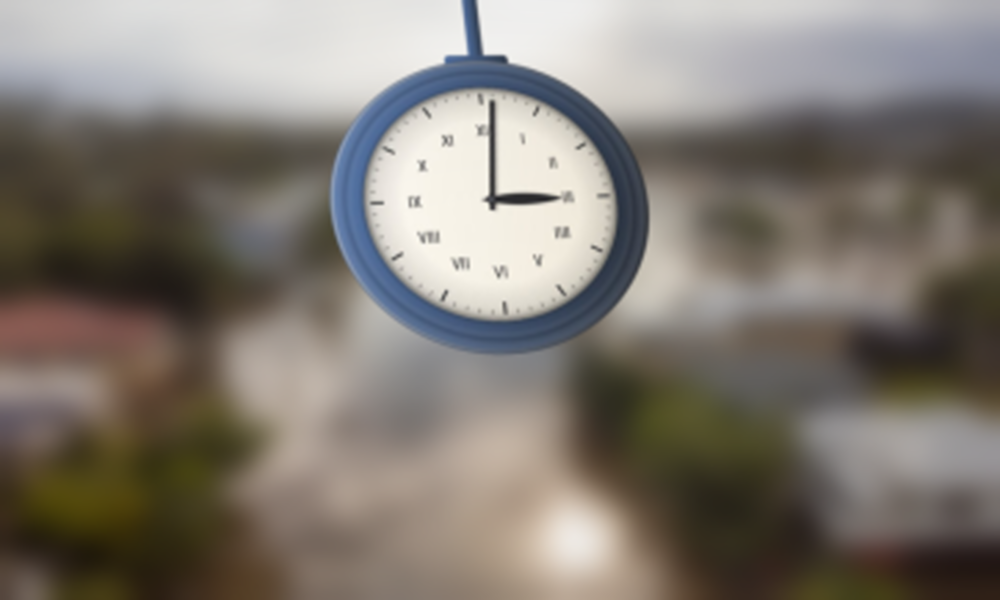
3.01
